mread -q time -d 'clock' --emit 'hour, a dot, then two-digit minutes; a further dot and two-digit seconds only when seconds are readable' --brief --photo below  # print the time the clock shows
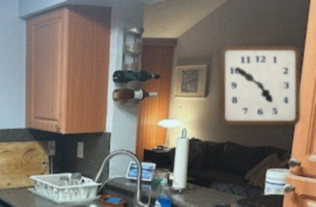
4.51
